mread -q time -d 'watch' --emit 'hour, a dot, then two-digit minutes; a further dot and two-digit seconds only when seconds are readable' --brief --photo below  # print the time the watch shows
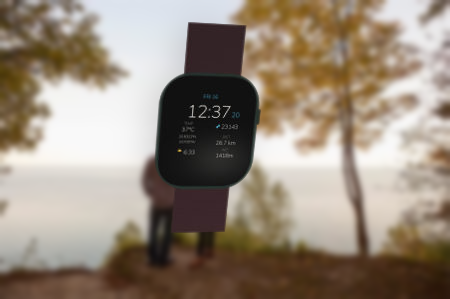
12.37
